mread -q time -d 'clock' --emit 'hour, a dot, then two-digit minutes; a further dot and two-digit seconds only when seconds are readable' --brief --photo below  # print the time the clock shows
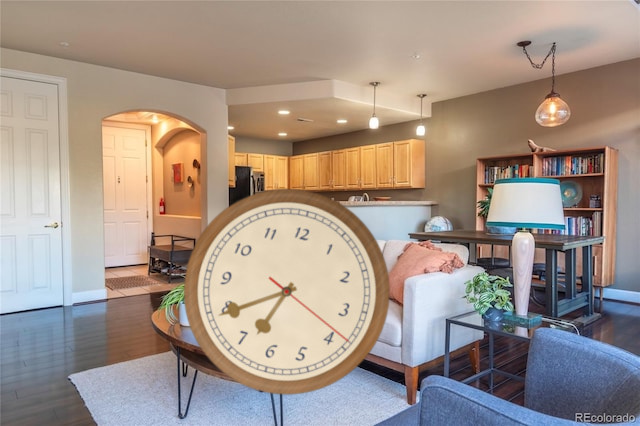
6.39.19
